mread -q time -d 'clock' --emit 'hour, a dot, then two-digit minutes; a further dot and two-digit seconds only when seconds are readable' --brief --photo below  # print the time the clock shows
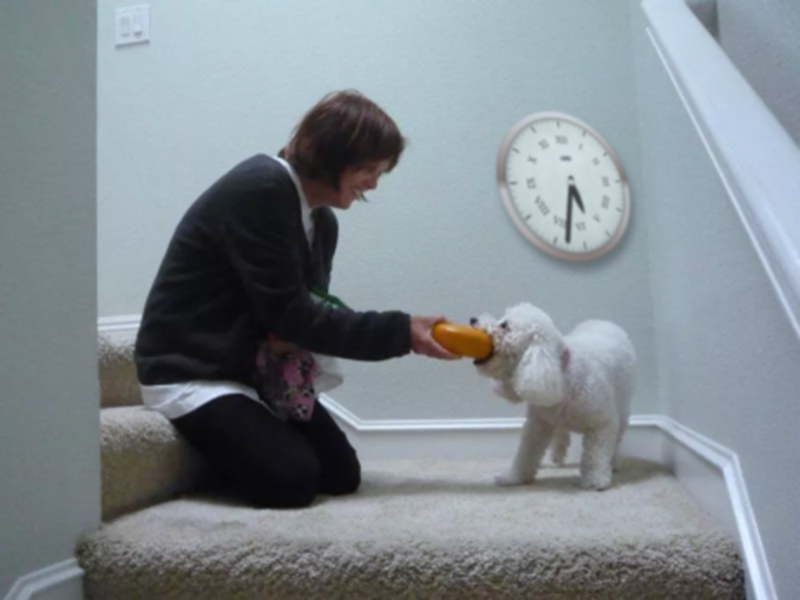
5.33
